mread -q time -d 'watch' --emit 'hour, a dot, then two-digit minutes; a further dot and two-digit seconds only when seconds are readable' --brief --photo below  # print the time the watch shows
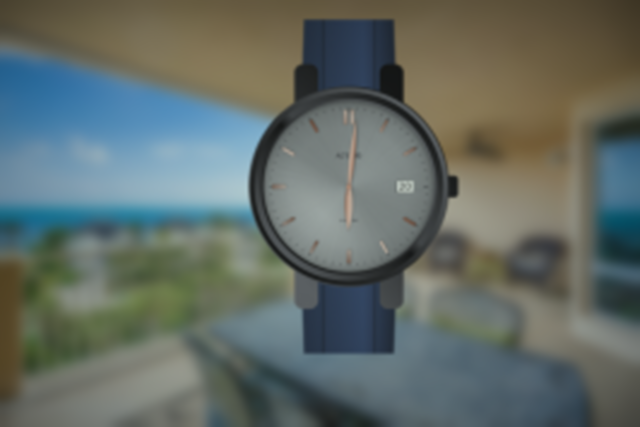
6.01
